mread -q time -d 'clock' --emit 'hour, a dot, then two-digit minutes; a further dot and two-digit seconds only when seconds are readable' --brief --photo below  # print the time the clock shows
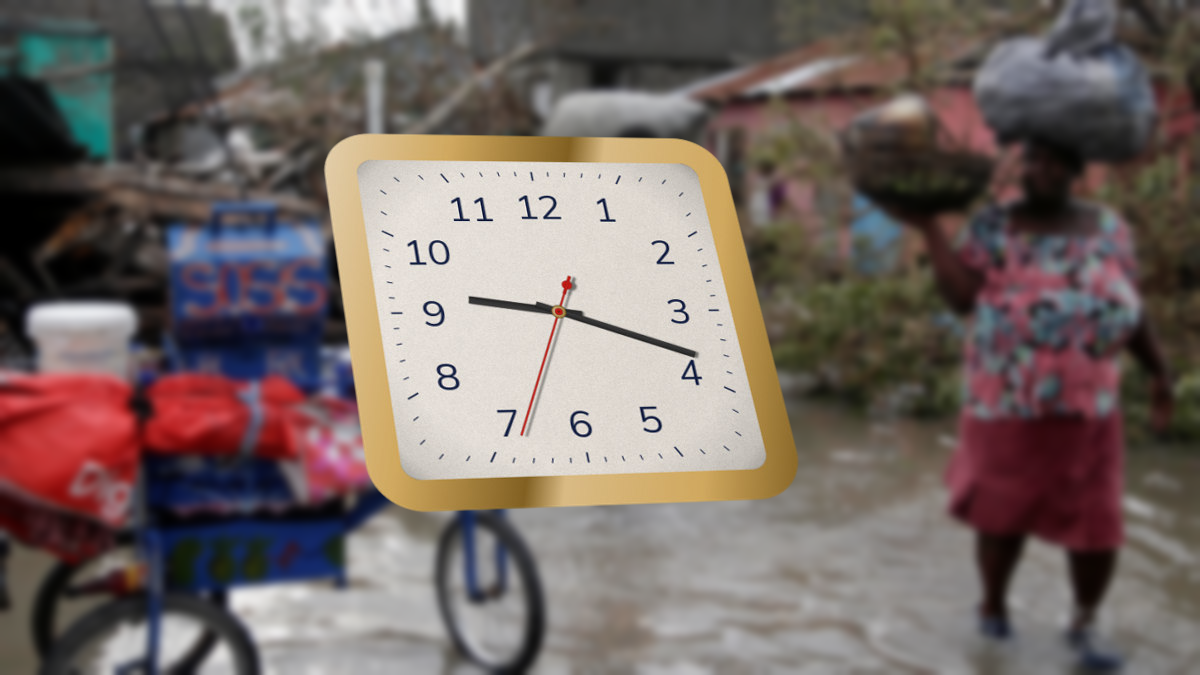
9.18.34
